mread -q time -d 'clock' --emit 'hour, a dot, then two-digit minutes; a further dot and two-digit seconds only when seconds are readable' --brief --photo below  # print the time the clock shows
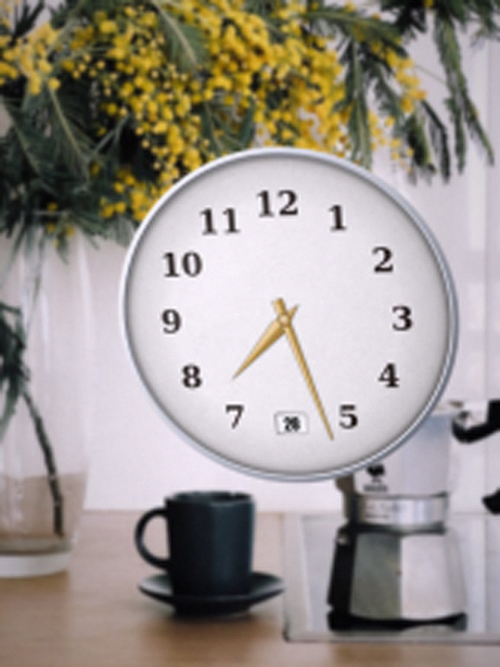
7.27
